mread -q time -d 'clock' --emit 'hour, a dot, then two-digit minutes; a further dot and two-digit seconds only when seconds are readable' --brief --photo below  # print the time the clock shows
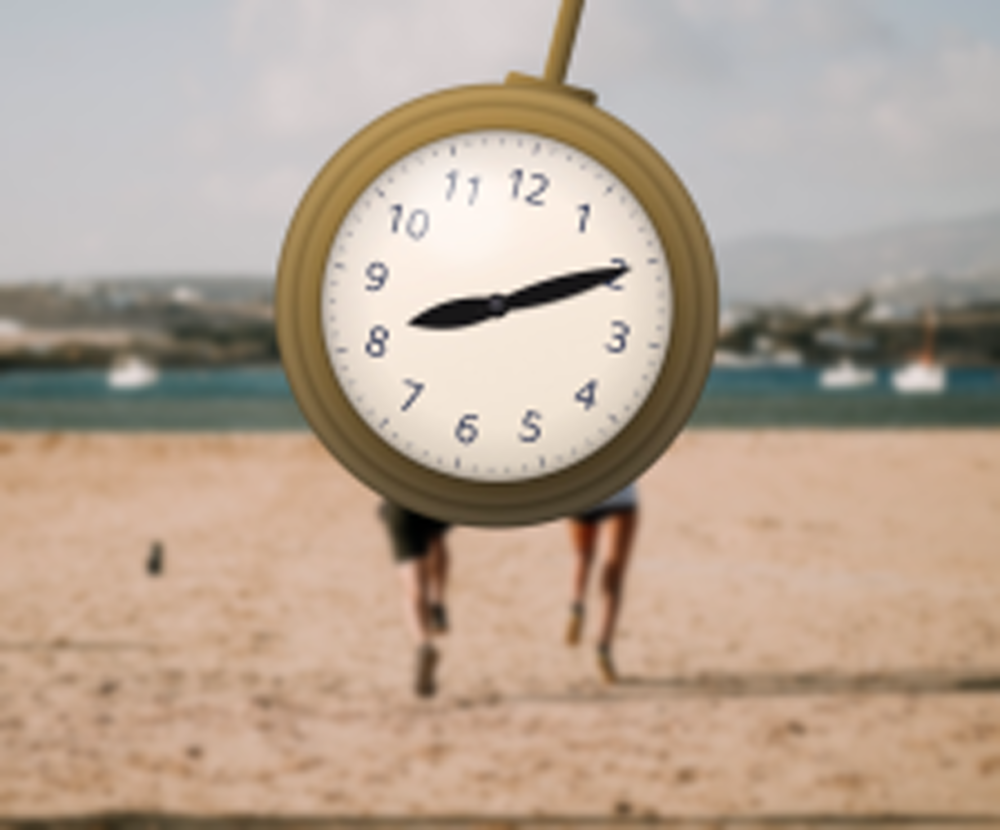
8.10
